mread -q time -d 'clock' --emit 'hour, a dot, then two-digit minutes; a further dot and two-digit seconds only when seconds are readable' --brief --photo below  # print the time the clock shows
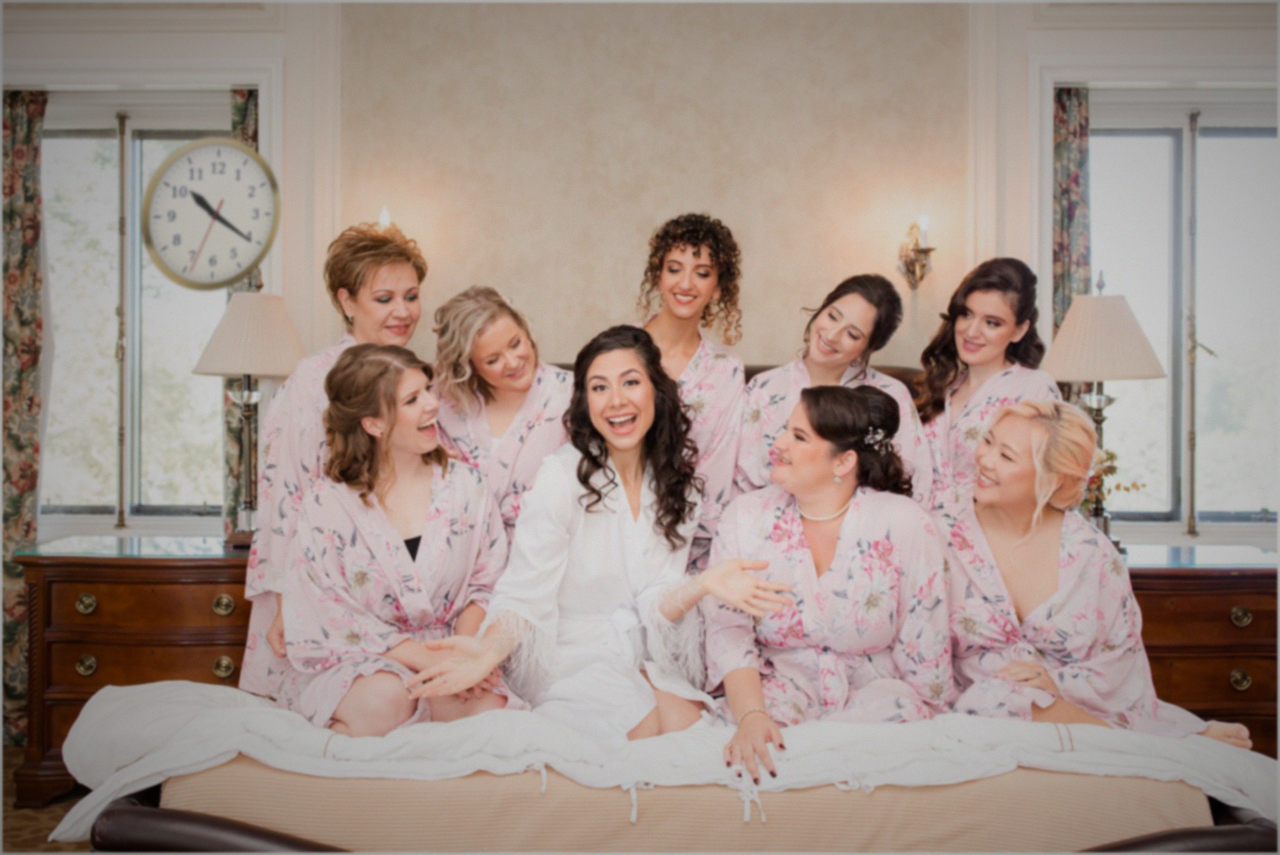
10.20.34
